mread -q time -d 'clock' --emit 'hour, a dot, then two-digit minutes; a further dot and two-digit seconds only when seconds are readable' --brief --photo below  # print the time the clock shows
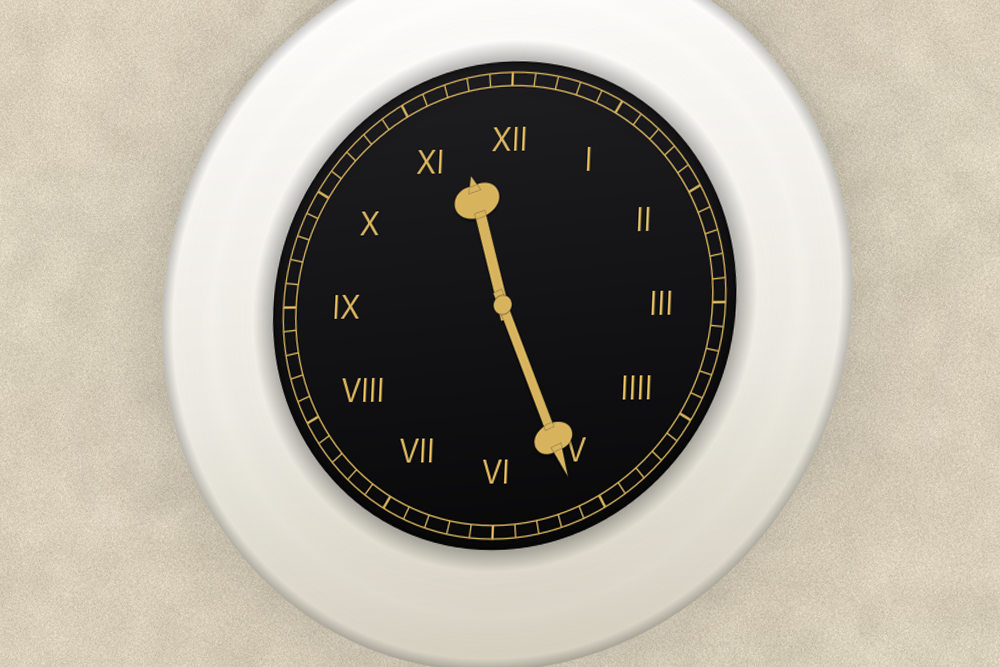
11.26
